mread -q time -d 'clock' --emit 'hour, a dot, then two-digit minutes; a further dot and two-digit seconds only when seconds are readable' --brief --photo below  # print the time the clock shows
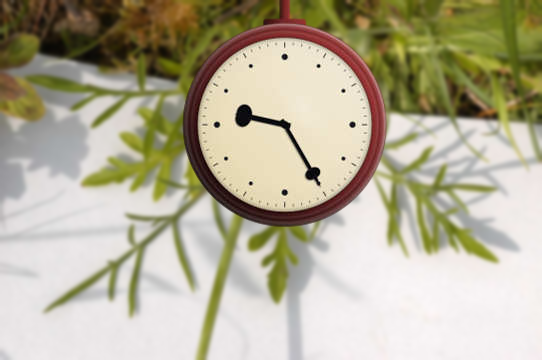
9.25
